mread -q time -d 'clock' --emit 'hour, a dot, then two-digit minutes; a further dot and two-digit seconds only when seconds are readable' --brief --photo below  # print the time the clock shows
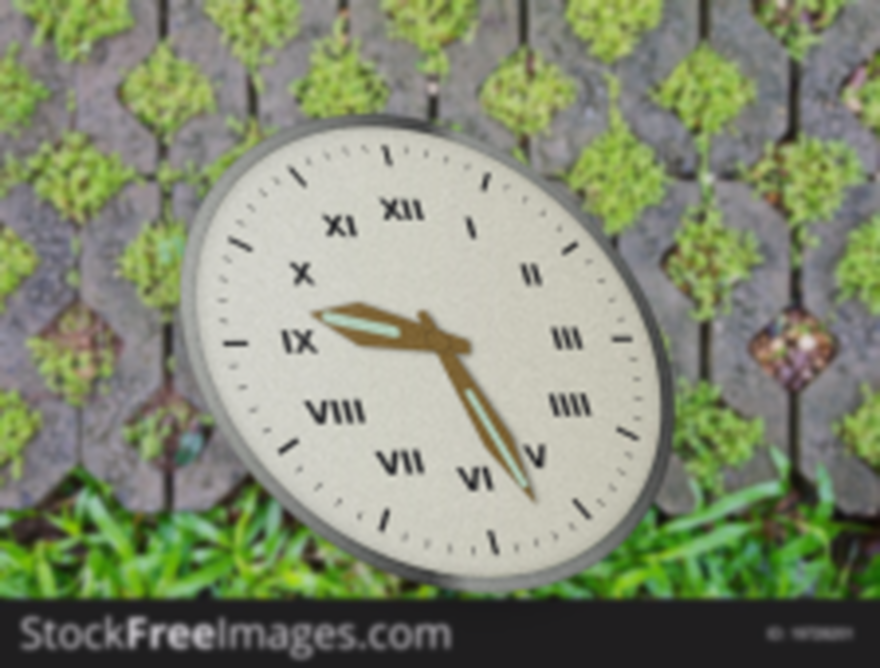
9.27
